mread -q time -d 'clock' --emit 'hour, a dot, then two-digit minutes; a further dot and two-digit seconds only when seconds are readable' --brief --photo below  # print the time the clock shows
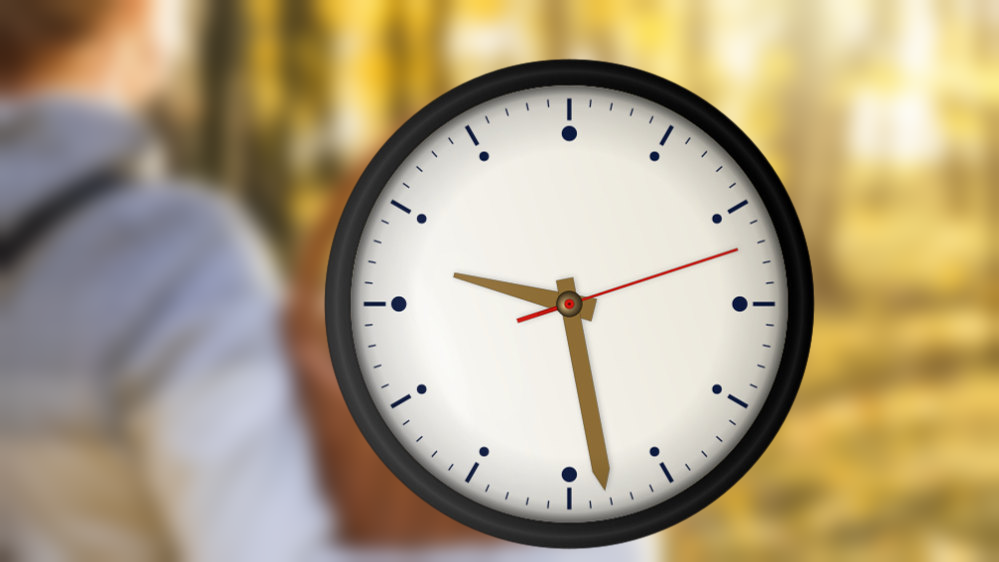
9.28.12
